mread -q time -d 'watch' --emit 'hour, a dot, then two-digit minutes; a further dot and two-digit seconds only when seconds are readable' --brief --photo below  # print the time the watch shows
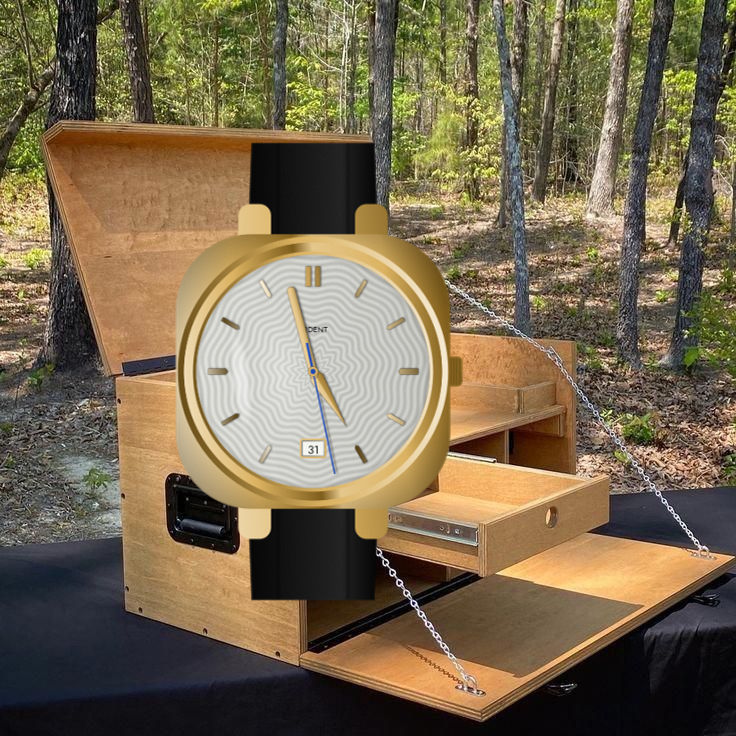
4.57.28
